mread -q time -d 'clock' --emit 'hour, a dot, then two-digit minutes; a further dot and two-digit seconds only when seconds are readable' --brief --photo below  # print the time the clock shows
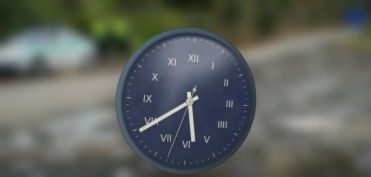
5.39.33
